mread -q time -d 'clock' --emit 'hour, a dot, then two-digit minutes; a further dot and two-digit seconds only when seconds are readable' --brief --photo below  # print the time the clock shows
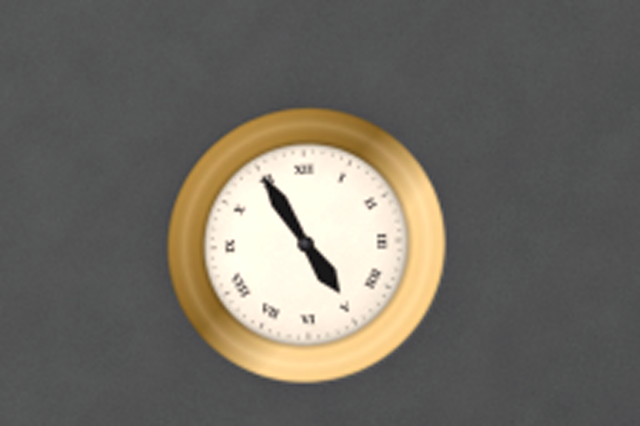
4.55
